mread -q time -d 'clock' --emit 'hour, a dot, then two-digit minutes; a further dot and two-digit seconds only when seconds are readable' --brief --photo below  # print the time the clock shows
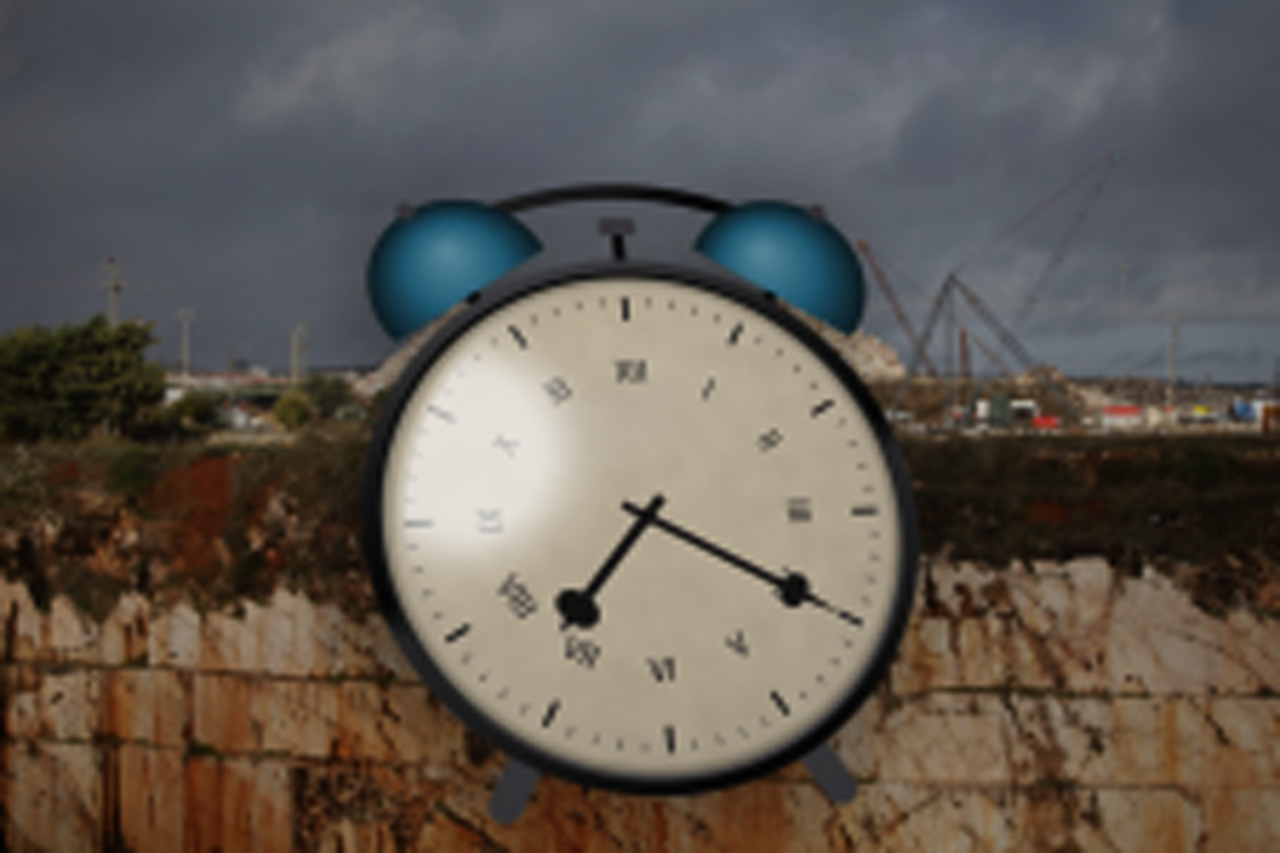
7.20
